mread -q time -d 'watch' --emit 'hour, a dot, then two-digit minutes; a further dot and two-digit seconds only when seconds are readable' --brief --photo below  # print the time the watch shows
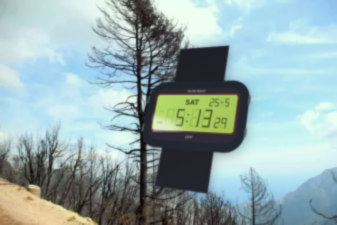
5.13.29
